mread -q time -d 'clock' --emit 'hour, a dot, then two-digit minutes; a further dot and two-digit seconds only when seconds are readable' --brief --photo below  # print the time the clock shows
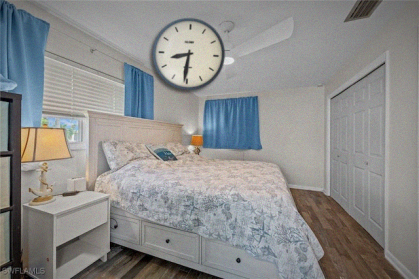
8.31
